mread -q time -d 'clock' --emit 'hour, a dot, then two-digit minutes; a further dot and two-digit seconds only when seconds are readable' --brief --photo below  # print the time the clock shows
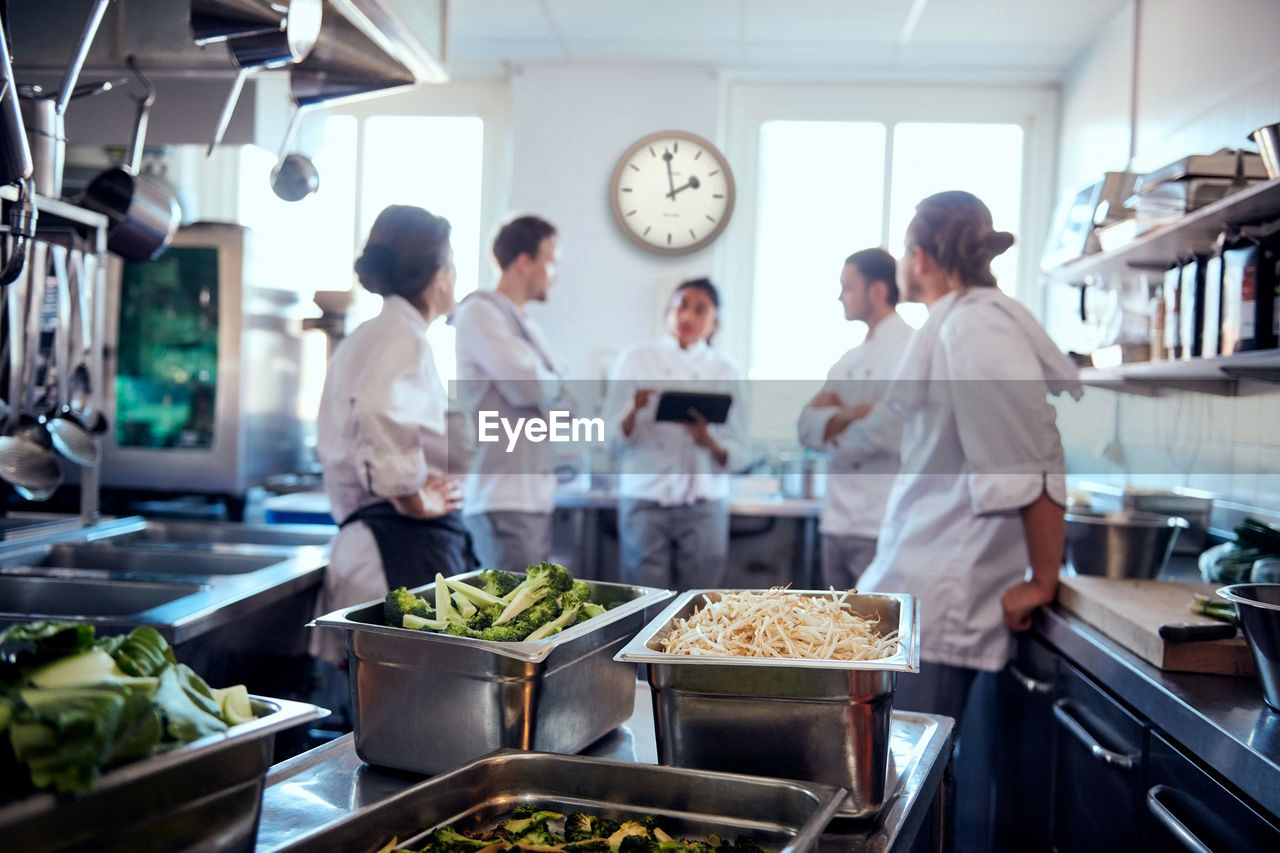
1.58
